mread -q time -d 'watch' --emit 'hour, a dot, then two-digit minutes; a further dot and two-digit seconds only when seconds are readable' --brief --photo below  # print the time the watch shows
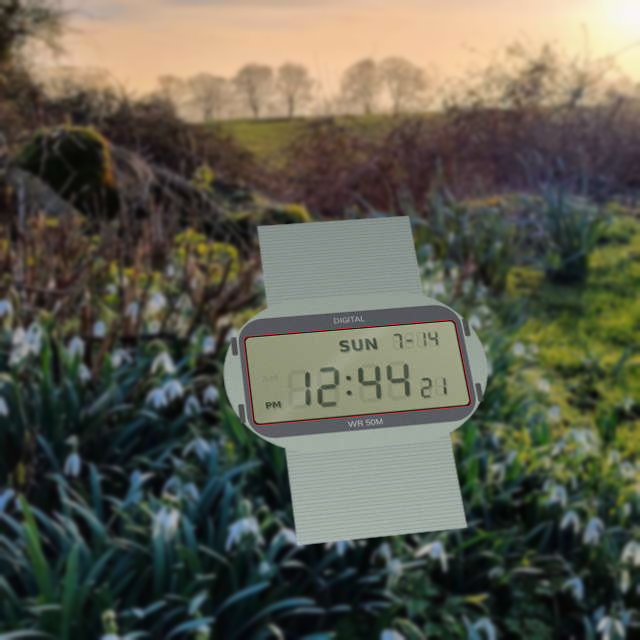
12.44.21
